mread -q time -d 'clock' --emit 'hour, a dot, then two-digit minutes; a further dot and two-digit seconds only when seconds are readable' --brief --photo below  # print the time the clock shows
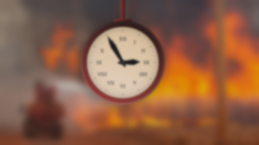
2.55
